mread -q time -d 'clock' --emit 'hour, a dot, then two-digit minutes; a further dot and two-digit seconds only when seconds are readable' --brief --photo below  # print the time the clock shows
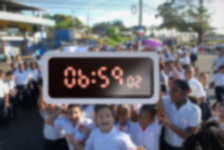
6.59.02
